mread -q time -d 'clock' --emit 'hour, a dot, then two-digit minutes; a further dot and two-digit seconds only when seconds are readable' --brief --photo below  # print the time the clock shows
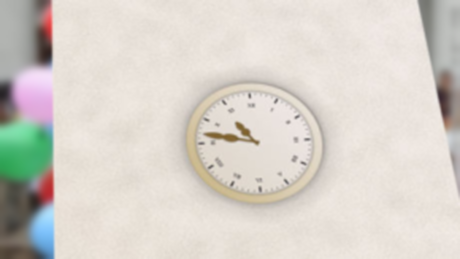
10.47
